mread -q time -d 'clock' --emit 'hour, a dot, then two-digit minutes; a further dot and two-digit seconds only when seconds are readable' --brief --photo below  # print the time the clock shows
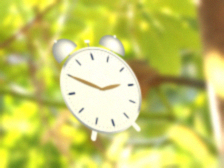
2.50
